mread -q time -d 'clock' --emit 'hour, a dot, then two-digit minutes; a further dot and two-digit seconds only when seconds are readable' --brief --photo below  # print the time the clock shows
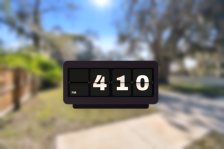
4.10
